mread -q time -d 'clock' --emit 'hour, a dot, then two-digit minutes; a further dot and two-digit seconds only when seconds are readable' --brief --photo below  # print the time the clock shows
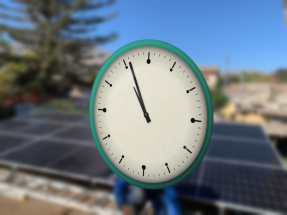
10.56
